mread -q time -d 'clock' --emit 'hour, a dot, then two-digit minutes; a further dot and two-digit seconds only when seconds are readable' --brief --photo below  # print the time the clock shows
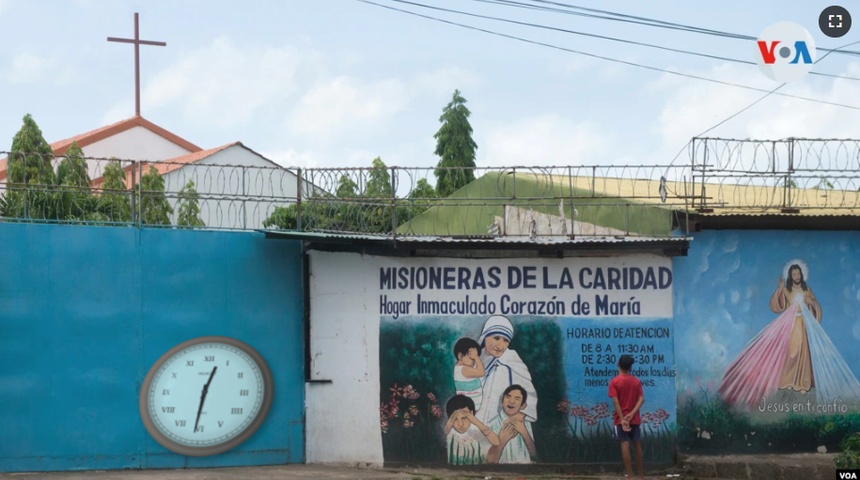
12.31
